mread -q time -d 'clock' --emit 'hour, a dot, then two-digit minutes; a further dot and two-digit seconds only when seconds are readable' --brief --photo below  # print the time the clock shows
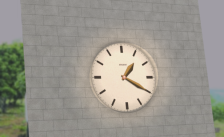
1.20
